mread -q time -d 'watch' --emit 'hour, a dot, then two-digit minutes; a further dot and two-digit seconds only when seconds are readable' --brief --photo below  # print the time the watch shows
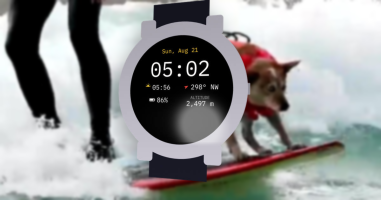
5.02
